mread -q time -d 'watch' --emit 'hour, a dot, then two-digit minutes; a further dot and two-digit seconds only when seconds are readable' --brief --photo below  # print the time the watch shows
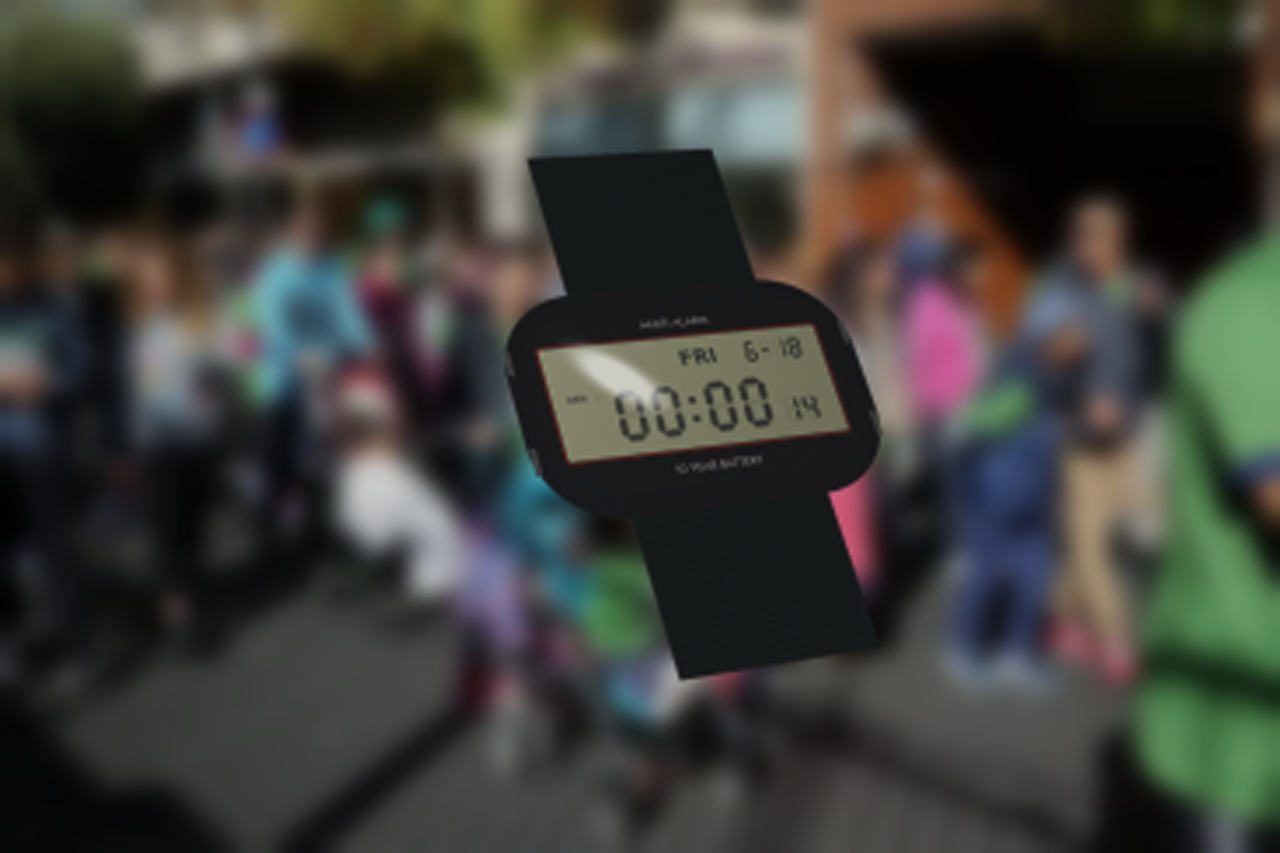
0.00.14
